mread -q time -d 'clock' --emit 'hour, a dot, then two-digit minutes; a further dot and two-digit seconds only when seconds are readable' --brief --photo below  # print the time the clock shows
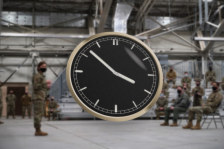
3.52
